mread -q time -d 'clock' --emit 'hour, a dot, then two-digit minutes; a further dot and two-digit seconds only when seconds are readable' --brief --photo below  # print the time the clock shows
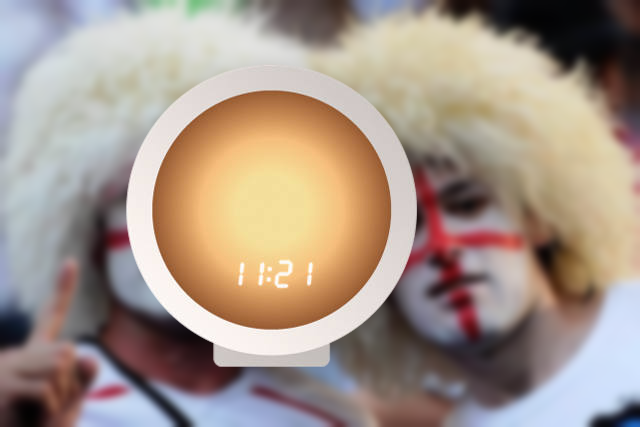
11.21
